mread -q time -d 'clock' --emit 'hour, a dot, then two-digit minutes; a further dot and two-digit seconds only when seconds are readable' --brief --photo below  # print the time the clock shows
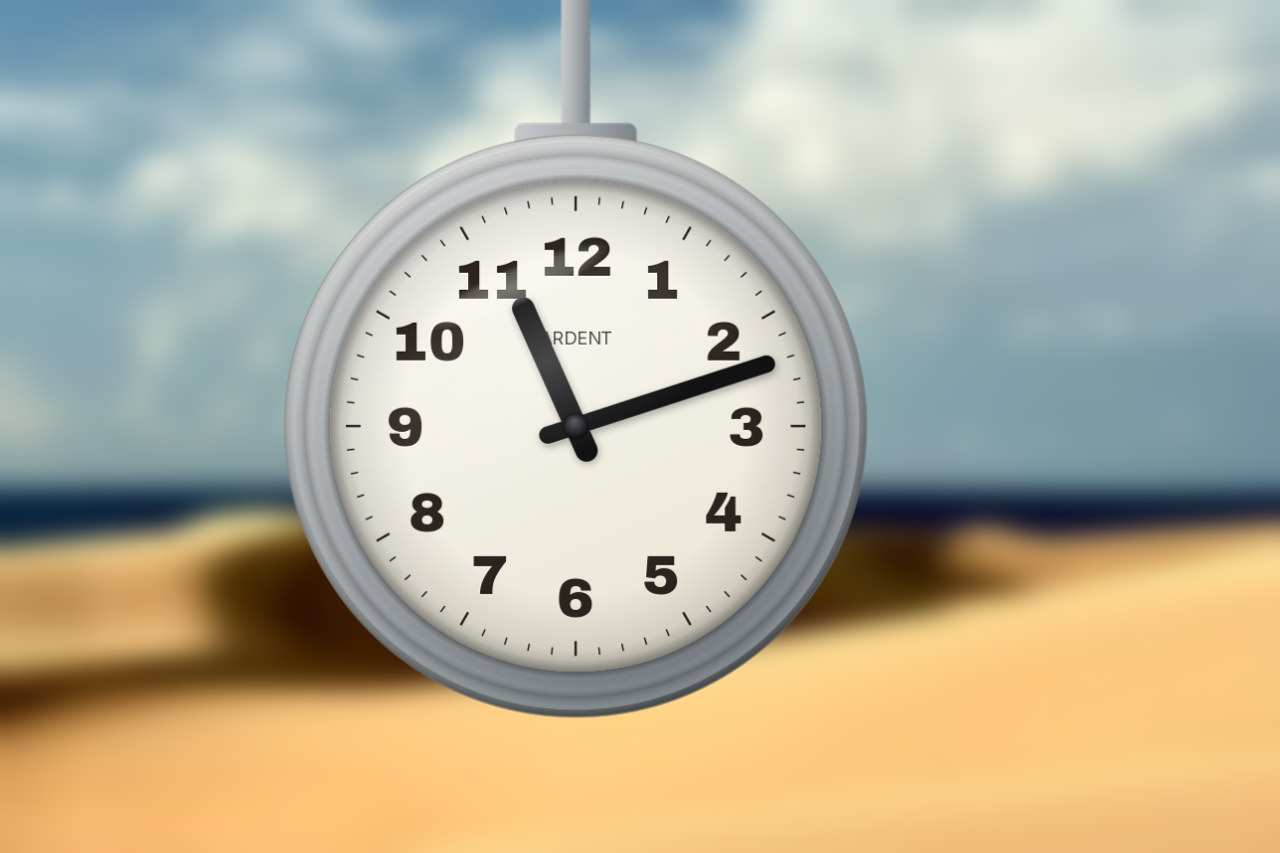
11.12
